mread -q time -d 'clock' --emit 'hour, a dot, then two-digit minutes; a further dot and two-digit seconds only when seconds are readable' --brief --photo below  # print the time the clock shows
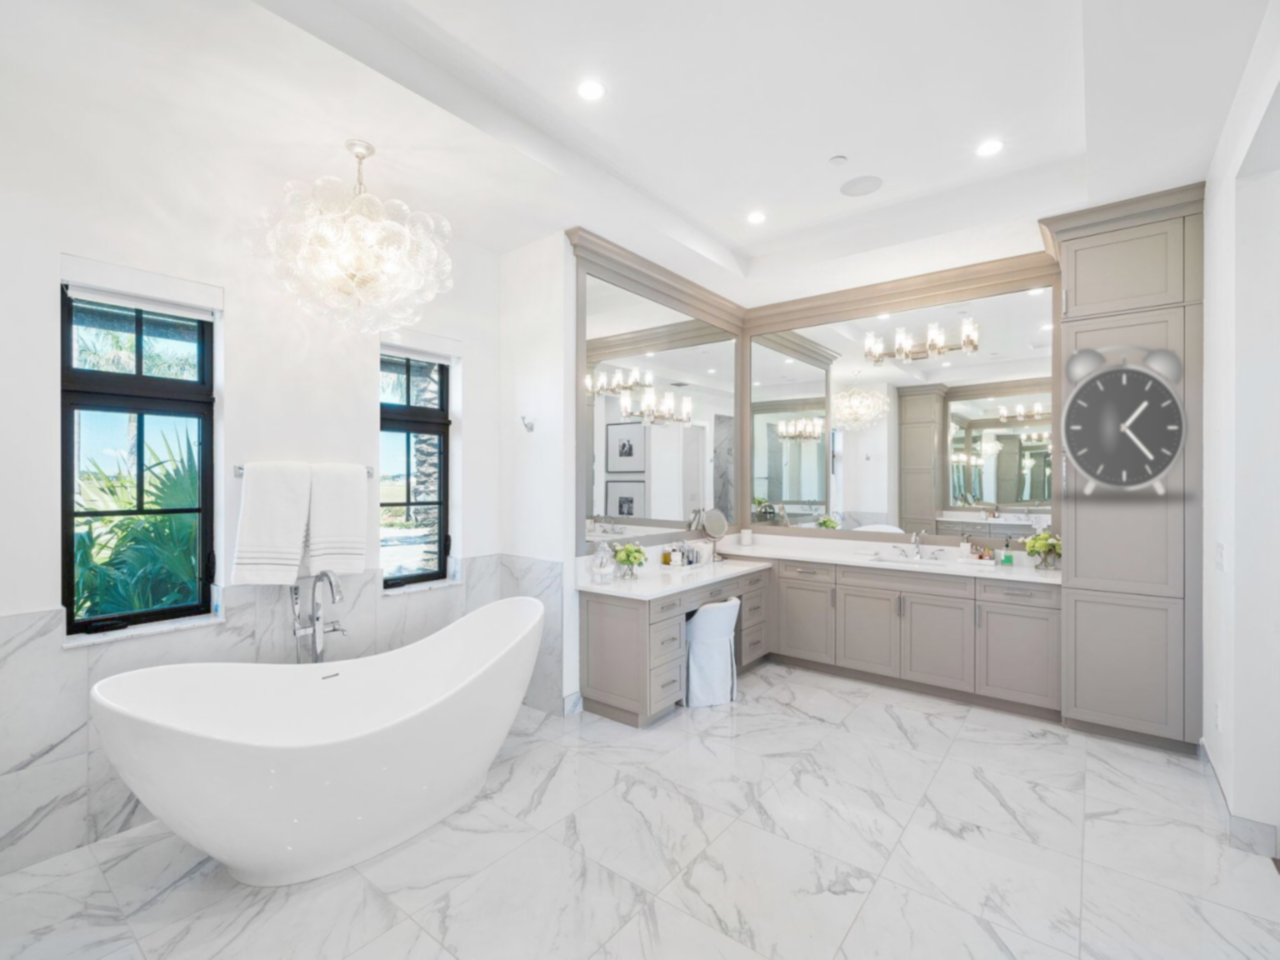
1.23
